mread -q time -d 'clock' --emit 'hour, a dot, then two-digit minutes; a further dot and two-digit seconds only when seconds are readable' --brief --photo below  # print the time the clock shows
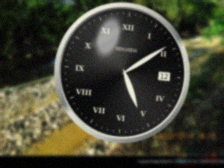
5.09
